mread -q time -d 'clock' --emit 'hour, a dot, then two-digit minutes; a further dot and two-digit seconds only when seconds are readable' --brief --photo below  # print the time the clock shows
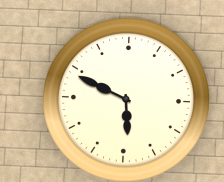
5.49
